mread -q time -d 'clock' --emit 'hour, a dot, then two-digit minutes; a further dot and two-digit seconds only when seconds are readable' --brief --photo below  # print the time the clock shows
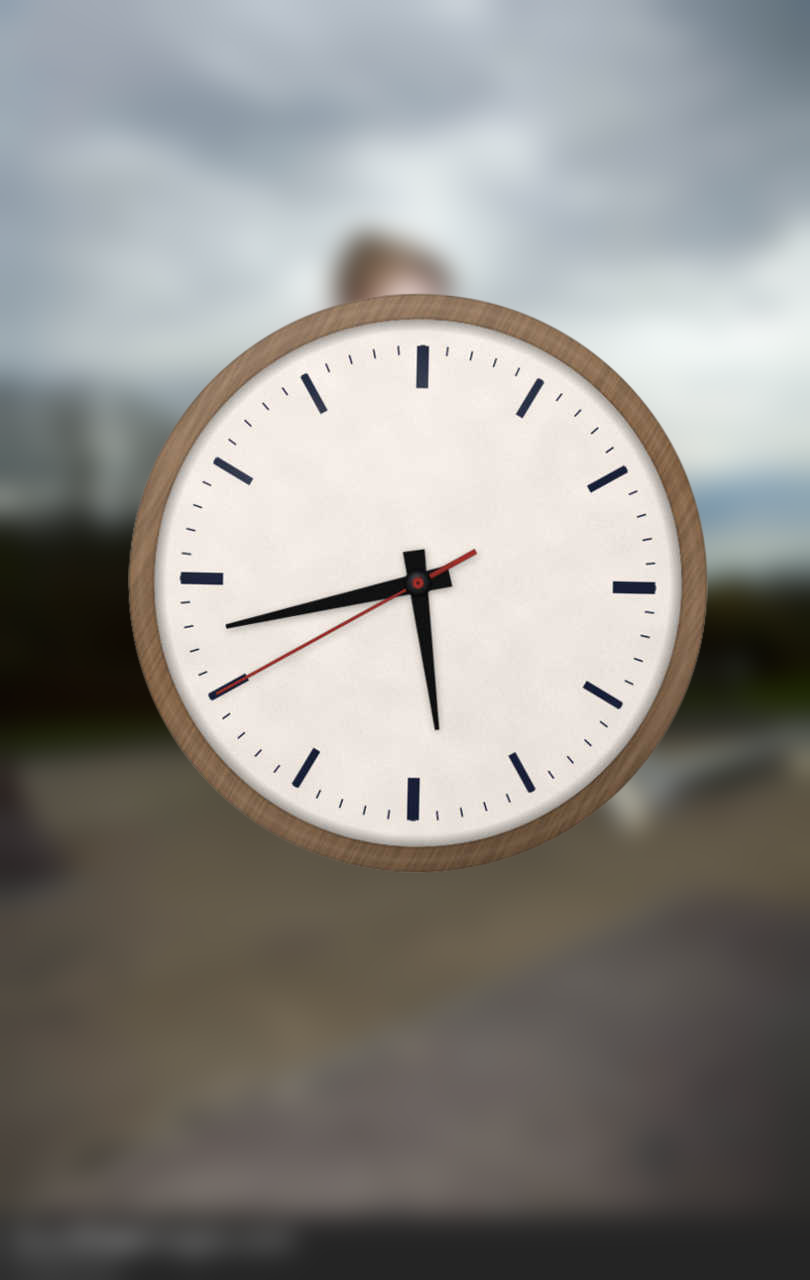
5.42.40
